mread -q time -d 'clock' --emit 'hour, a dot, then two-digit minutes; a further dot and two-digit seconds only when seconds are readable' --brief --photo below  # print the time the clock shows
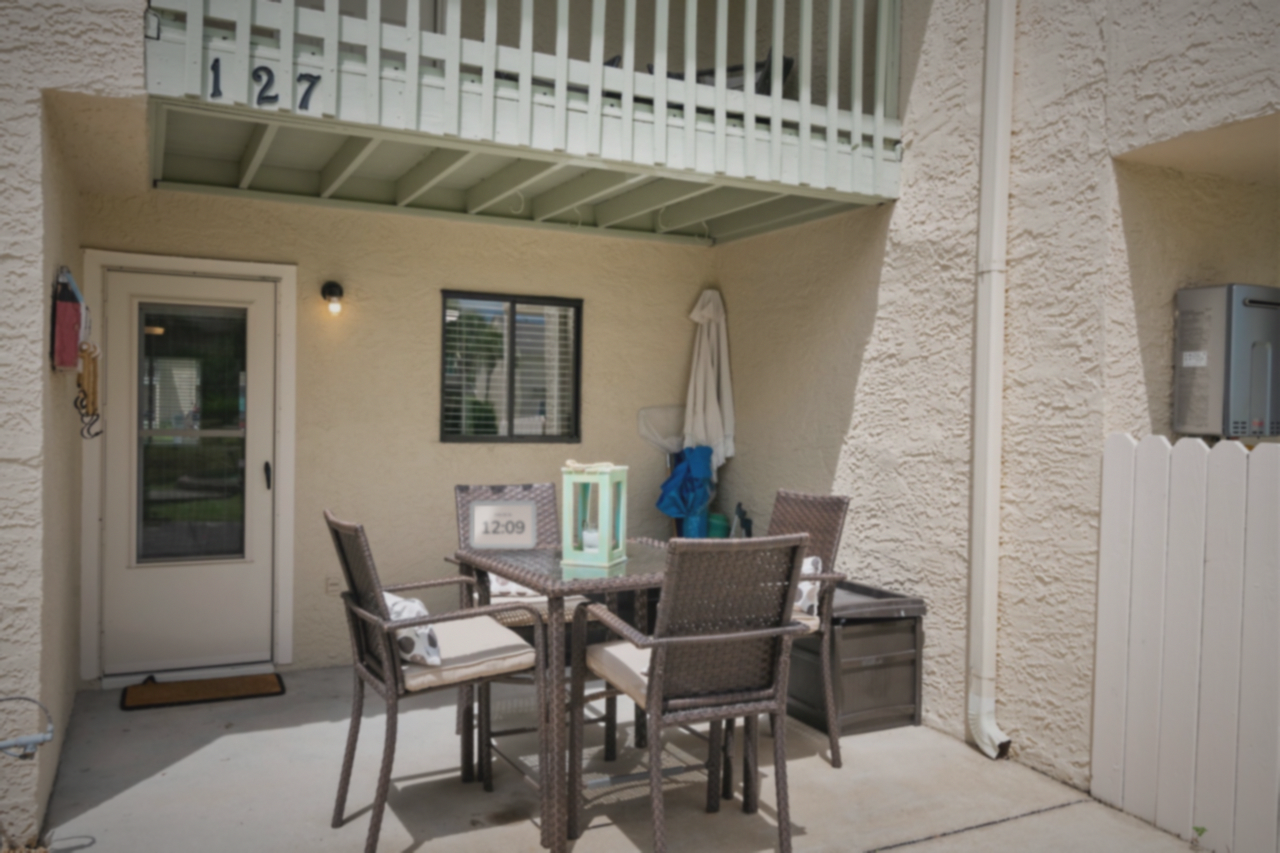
12.09
